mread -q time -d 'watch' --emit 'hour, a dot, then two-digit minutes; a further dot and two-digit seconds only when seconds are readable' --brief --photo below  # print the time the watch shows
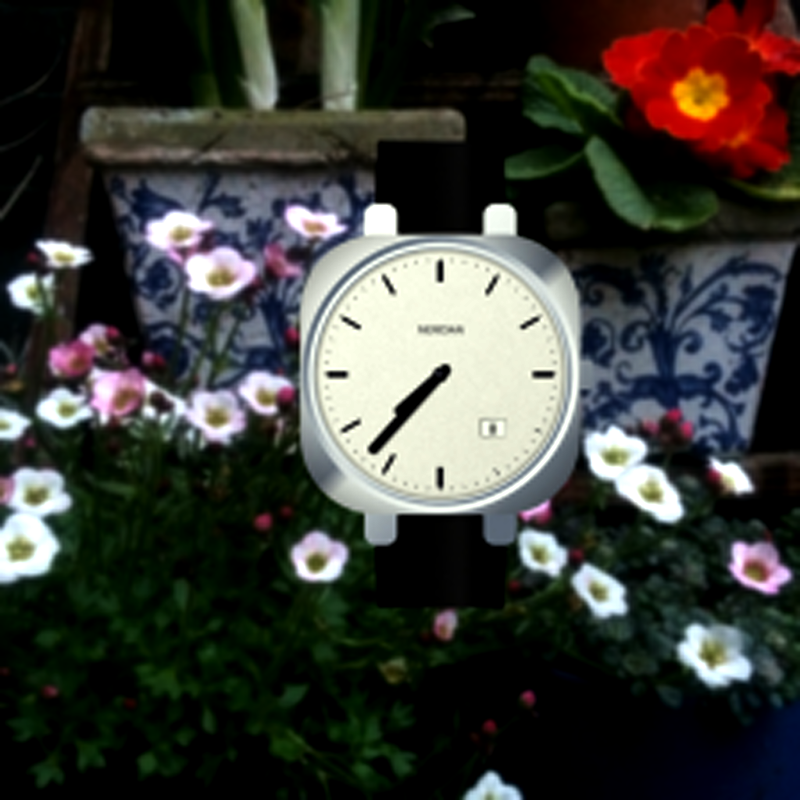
7.37
